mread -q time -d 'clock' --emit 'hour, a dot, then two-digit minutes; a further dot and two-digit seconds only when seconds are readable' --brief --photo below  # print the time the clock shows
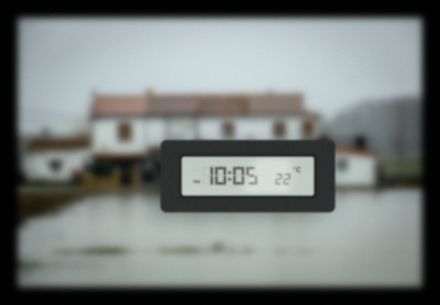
10.05
